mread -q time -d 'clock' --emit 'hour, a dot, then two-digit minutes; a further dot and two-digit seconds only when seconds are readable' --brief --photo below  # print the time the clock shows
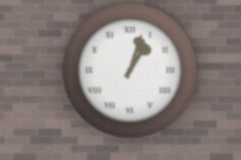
1.03
